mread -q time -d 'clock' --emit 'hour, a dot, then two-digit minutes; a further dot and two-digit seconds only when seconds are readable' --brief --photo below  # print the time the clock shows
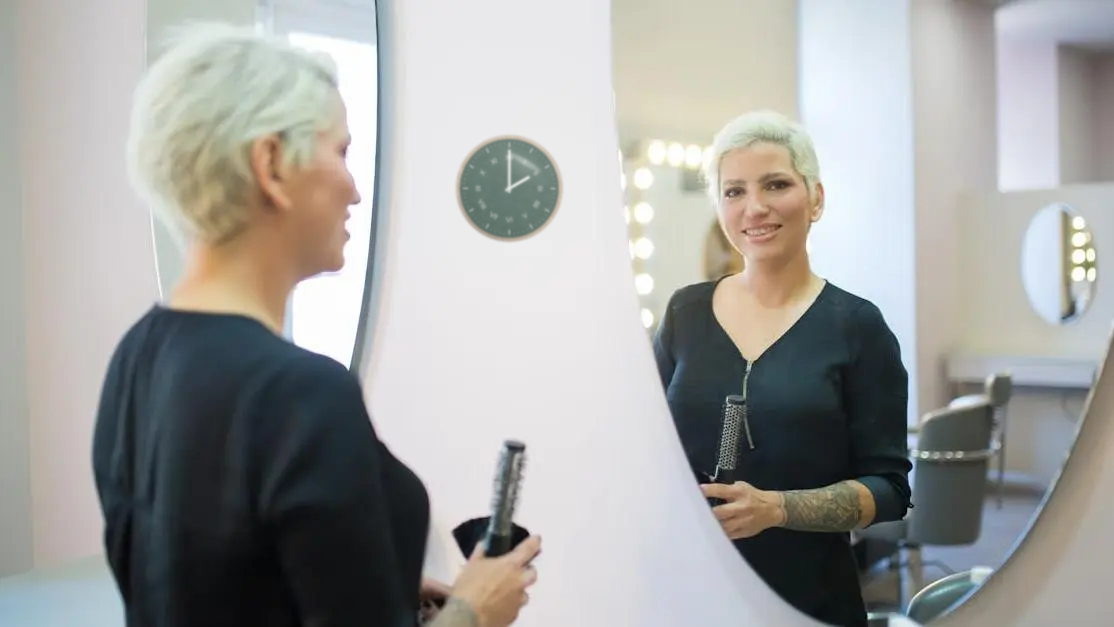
2.00
